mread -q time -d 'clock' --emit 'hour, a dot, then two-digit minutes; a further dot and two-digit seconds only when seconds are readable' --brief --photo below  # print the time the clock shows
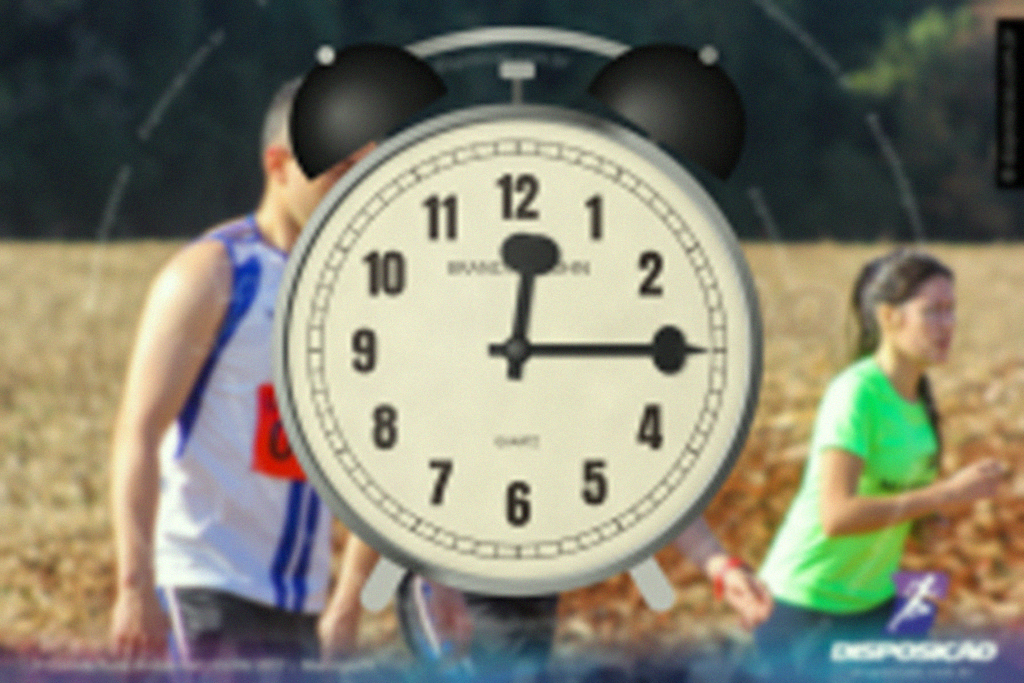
12.15
